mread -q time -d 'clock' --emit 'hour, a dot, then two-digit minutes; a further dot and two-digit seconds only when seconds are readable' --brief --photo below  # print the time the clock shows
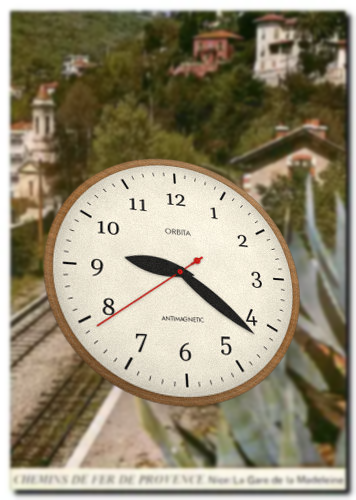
9.21.39
